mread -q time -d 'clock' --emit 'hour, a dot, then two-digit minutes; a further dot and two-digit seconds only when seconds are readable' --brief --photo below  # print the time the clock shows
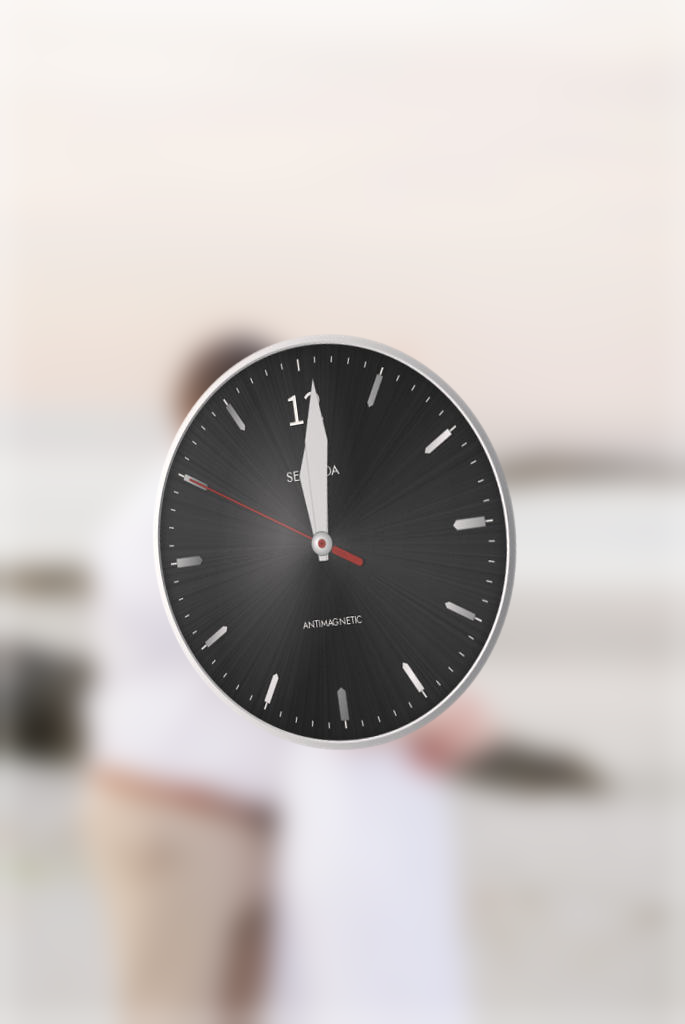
12.00.50
